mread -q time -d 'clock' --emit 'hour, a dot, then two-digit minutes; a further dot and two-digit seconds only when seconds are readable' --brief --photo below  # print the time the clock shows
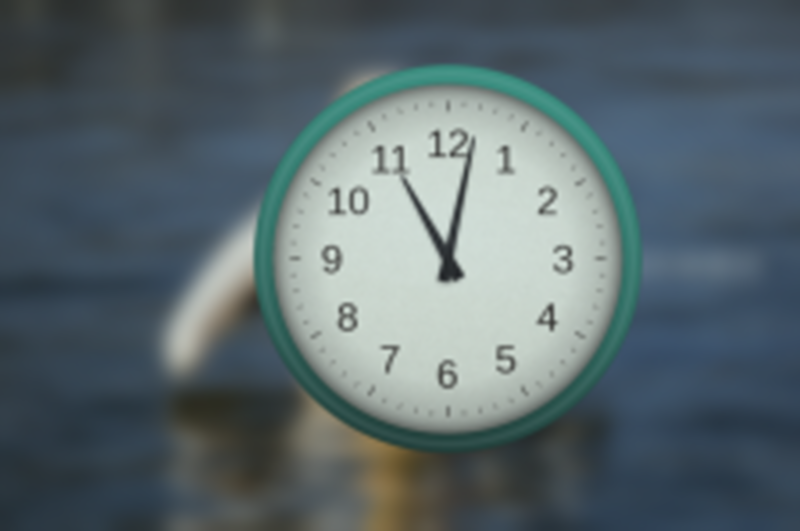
11.02
